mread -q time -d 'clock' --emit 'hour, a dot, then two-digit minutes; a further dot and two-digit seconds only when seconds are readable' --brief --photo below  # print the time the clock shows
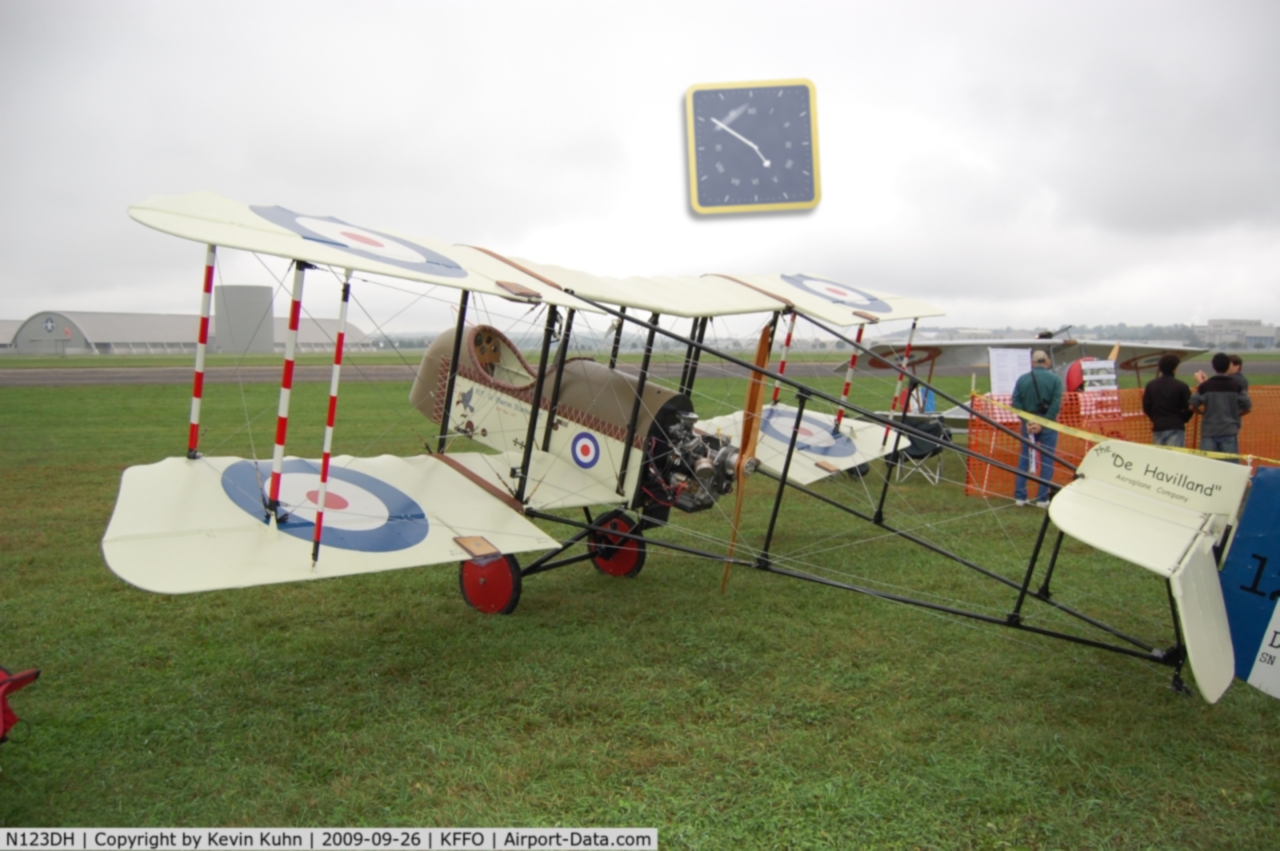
4.51
